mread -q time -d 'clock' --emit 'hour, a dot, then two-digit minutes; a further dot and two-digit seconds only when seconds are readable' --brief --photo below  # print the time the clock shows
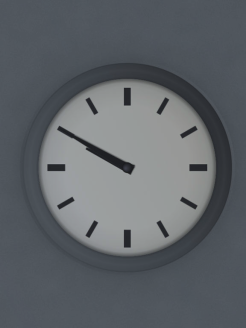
9.50
